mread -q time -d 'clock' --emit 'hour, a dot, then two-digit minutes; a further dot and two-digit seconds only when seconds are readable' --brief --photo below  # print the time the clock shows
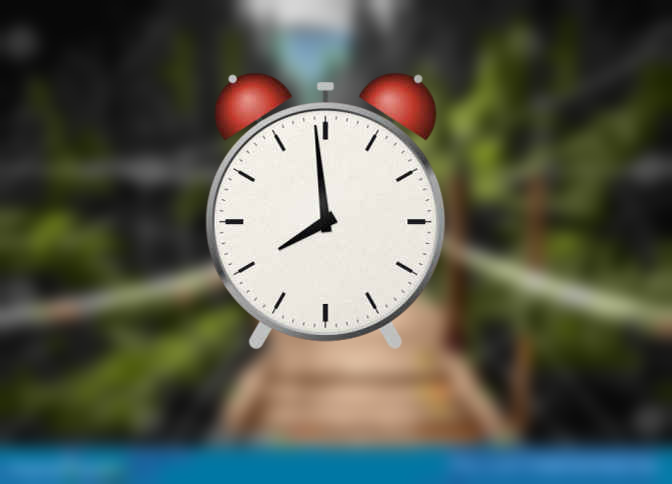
7.59
